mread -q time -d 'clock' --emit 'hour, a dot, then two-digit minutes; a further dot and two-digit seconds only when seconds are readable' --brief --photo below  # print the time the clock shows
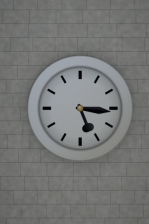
5.16
